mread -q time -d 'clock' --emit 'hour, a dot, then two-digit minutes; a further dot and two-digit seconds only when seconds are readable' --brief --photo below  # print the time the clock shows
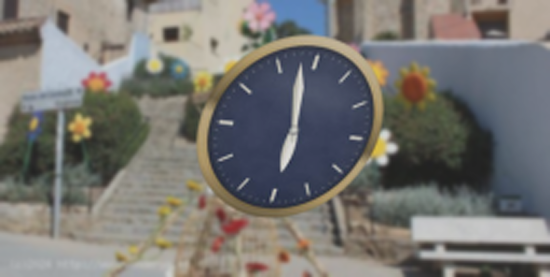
5.58
